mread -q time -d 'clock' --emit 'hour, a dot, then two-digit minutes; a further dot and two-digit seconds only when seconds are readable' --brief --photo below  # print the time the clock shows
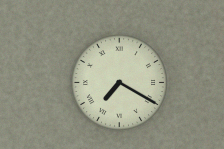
7.20
